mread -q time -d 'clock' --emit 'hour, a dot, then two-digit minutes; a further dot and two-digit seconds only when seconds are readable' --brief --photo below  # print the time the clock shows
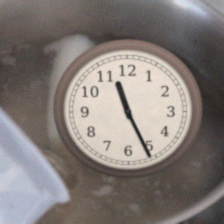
11.26
